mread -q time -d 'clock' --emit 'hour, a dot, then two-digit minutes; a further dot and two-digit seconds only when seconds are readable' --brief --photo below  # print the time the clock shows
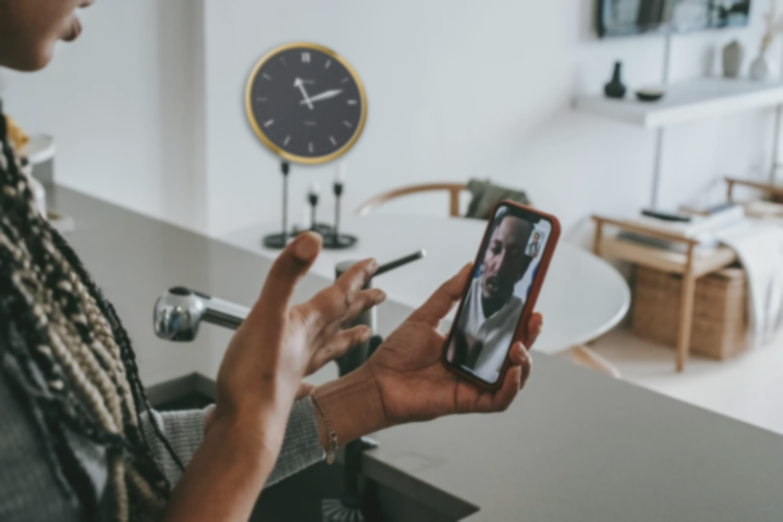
11.12
